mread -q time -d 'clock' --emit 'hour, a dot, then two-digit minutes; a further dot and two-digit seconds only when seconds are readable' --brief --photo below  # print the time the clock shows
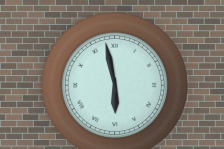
5.58
